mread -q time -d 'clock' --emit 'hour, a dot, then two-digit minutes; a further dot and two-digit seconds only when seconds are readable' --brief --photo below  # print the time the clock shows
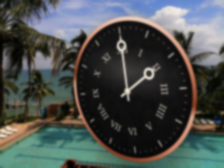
2.00
